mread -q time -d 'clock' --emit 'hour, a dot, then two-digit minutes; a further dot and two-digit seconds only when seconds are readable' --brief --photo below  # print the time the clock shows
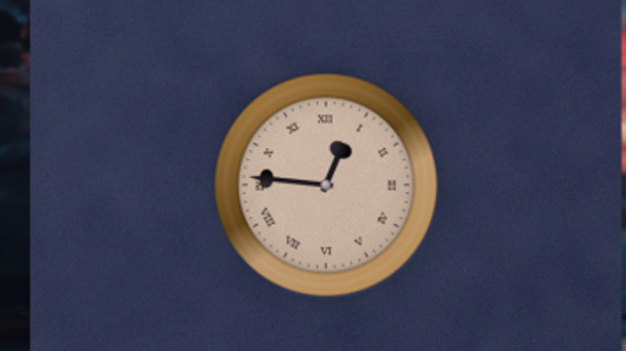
12.46
